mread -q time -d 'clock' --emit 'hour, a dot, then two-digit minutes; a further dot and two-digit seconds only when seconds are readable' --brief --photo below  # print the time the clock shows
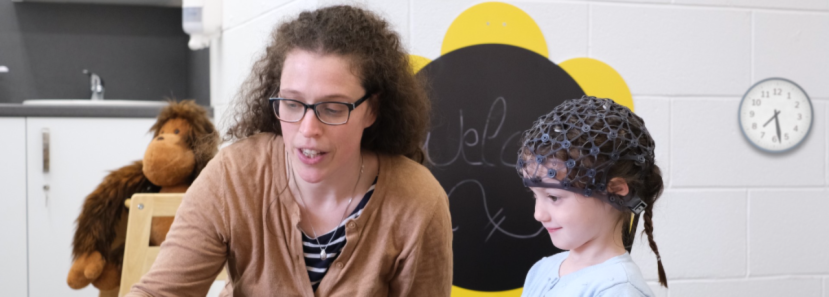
7.28
